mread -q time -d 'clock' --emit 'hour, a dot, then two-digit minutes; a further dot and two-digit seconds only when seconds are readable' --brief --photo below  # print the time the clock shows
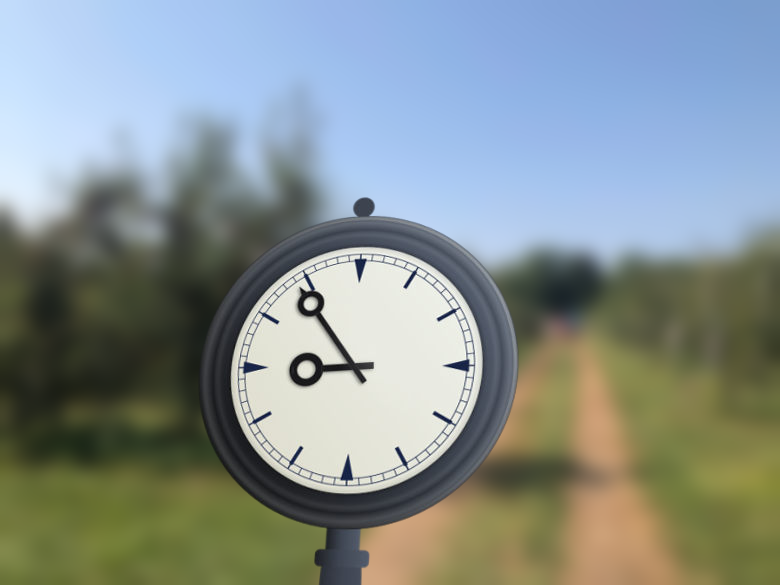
8.54
